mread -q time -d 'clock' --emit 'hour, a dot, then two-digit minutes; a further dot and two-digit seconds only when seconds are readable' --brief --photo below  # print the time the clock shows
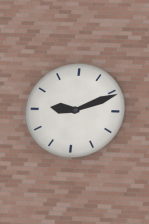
9.11
